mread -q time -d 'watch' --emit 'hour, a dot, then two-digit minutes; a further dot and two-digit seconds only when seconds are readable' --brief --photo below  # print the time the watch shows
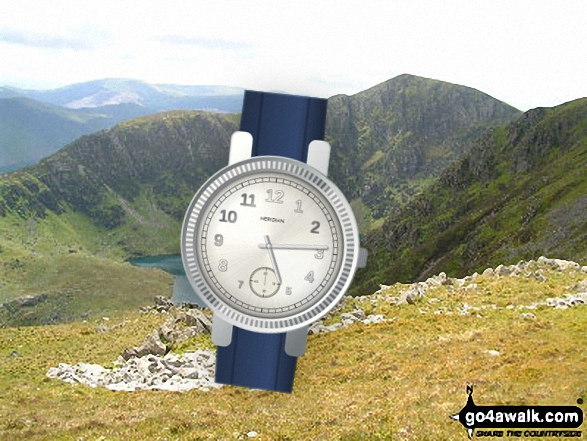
5.14
